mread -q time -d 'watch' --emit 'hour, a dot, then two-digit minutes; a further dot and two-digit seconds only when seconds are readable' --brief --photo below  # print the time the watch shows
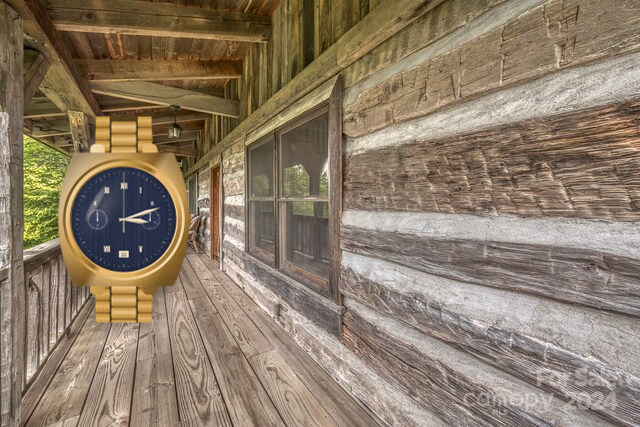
3.12
